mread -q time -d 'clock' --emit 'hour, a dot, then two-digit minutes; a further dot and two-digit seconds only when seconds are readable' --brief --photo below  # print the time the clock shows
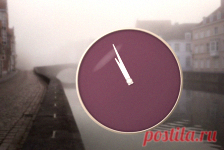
10.56
